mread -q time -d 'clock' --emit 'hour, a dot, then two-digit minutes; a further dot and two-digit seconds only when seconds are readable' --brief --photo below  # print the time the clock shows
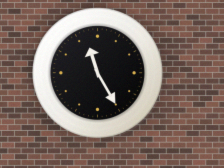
11.25
